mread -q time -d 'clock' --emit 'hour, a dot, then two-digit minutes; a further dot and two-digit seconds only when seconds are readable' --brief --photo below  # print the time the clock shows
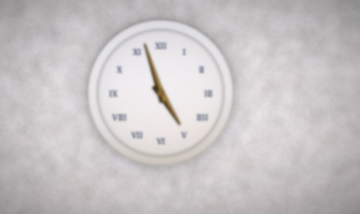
4.57
